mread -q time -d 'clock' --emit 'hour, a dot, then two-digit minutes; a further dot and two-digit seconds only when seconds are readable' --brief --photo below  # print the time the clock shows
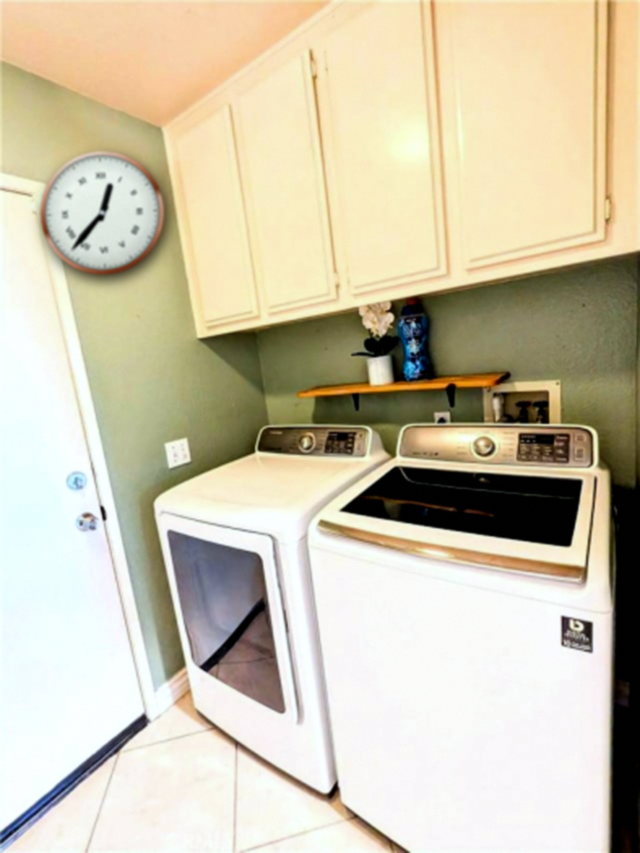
12.37
